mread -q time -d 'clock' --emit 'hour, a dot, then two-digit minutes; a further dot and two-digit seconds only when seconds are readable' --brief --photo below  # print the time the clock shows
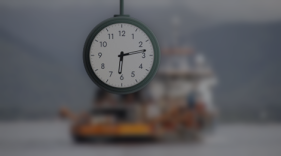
6.13
